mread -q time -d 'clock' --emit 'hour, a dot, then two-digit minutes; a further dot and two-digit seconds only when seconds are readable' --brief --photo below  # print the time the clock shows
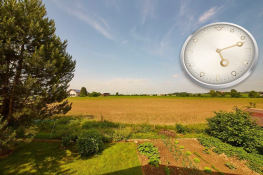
5.12
